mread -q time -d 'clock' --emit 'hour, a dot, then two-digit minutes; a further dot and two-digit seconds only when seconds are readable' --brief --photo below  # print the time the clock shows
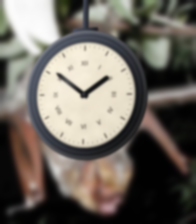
1.51
